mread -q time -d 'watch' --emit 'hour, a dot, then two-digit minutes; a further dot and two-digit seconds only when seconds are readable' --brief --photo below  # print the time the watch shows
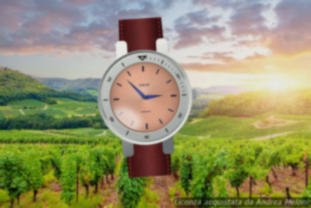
2.53
